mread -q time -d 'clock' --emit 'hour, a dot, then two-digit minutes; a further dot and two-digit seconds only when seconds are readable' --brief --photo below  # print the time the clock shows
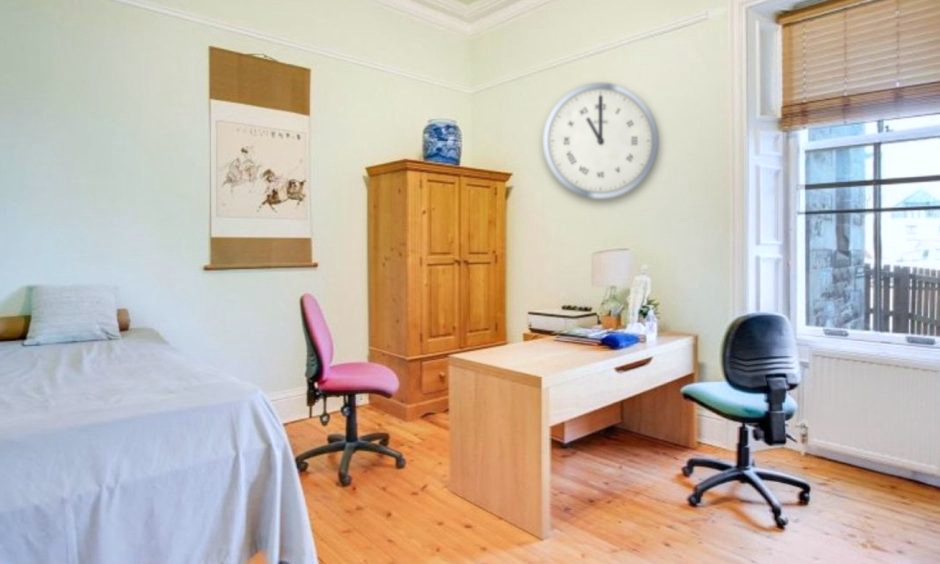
11.00
